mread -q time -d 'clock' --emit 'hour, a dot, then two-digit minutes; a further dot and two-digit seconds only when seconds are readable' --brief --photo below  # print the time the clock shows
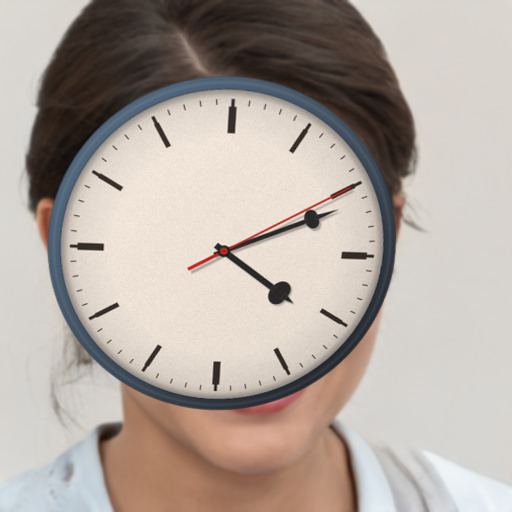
4.11.10
